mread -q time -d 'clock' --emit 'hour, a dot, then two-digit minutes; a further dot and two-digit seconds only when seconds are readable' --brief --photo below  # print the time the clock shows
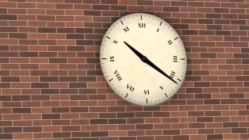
10.21
